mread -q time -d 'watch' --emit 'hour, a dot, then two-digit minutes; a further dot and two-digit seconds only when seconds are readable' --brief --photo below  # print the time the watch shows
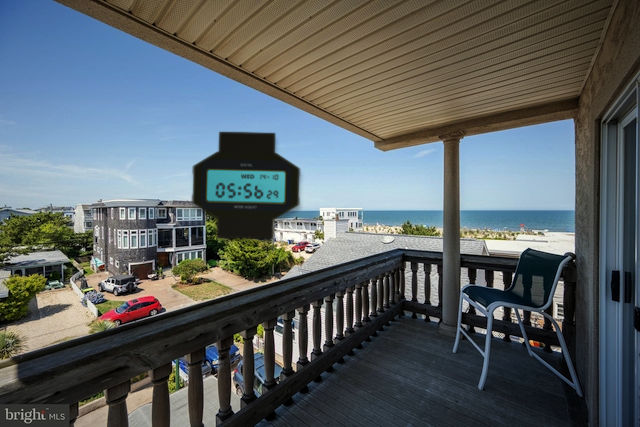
5.56
